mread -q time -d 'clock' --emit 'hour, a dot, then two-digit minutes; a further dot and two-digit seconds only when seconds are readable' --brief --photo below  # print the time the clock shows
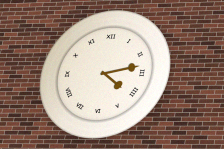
4.13
